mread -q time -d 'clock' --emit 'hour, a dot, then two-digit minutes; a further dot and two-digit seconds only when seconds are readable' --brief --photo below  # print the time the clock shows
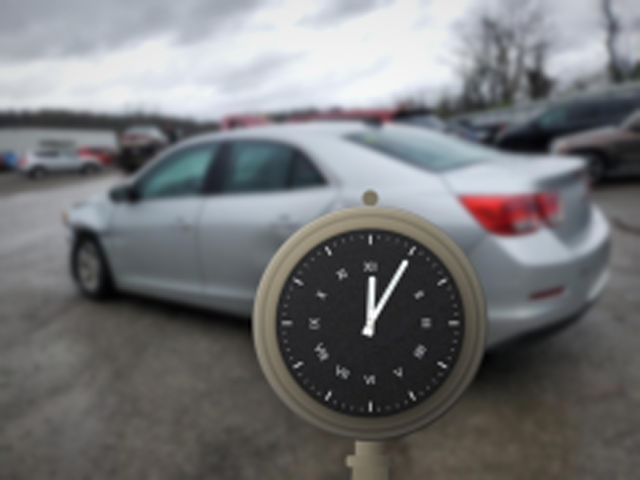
12.05
